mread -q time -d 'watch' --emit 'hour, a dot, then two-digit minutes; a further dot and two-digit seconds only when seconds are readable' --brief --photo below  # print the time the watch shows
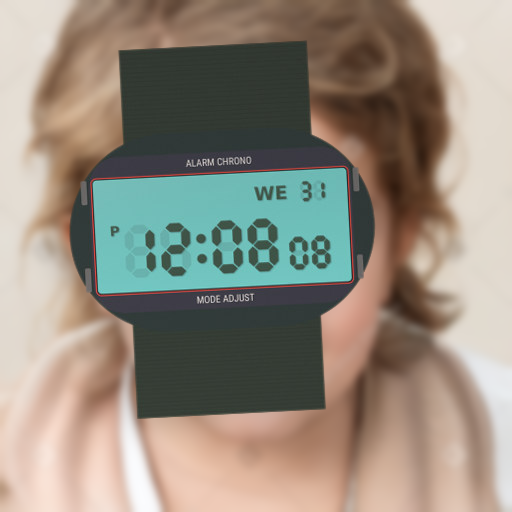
12.08.08
